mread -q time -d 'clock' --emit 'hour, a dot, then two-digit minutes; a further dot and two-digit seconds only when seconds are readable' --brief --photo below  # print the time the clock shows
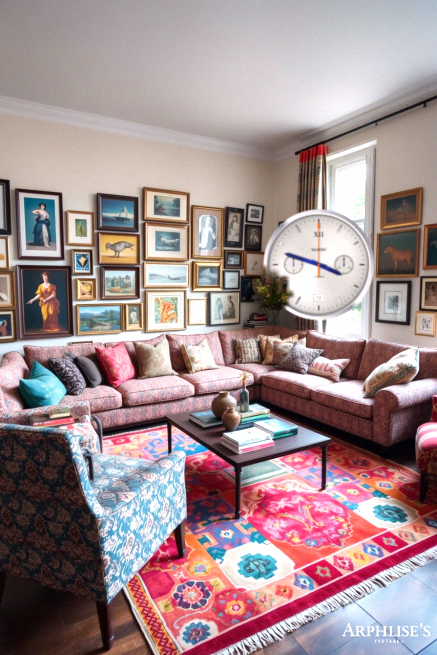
3.48
